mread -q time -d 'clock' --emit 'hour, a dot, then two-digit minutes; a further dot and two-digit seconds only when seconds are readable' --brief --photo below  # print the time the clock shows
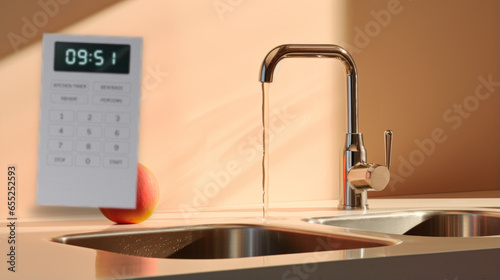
9.51
